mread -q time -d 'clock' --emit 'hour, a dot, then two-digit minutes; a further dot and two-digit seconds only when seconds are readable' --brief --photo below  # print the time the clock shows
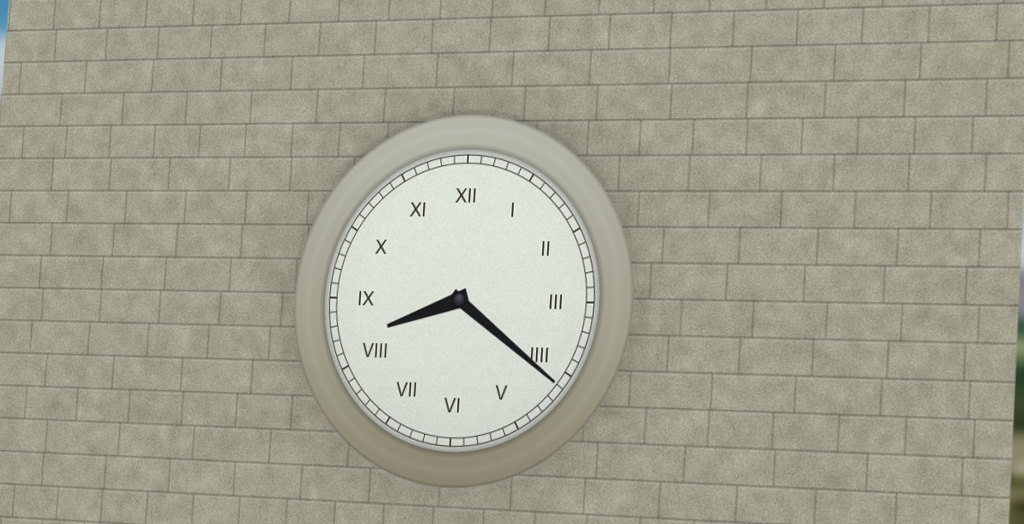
8.21
